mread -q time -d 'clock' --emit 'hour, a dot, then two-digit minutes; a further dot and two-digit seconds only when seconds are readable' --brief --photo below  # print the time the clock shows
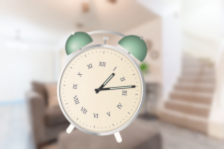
1.13
